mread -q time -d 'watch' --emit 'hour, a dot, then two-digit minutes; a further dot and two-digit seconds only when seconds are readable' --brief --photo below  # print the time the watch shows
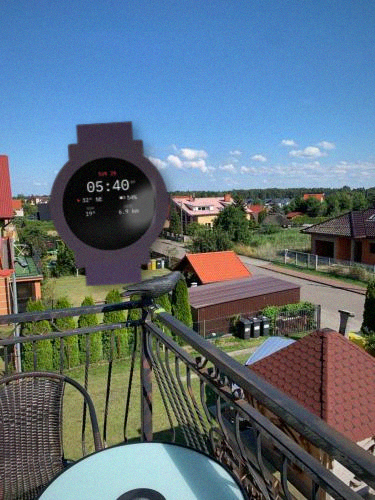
5.40
